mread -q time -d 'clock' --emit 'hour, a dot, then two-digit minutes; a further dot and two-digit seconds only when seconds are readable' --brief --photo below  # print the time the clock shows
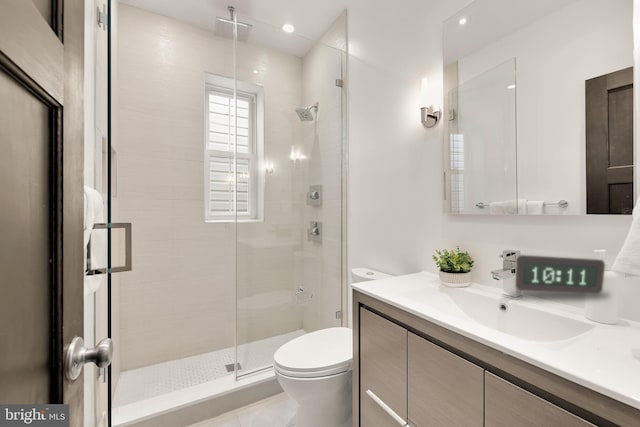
10.11
